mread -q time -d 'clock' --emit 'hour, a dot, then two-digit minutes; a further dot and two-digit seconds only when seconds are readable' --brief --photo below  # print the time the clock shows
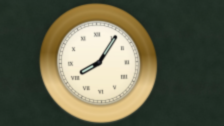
8.06
